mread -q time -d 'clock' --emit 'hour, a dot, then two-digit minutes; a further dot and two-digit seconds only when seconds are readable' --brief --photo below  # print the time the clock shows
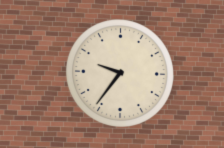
9.36
